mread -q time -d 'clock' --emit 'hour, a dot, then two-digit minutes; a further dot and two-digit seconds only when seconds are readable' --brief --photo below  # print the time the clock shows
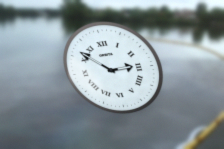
2.52
